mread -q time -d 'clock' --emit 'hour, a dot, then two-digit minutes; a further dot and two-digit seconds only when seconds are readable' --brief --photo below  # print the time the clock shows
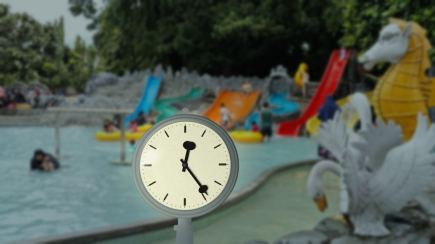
12.24
